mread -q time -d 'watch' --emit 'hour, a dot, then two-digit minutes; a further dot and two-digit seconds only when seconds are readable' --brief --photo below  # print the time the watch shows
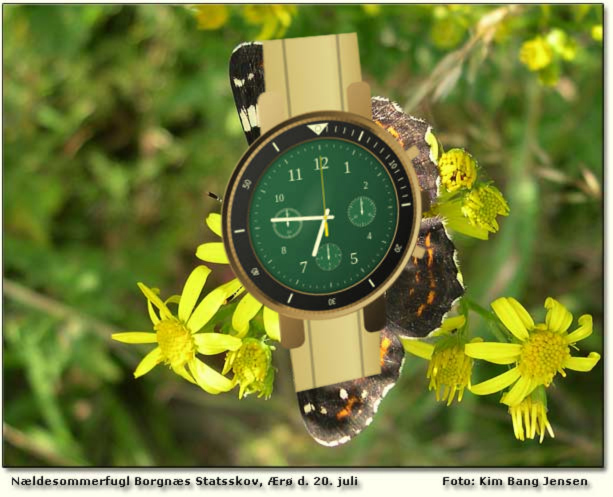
6.46
